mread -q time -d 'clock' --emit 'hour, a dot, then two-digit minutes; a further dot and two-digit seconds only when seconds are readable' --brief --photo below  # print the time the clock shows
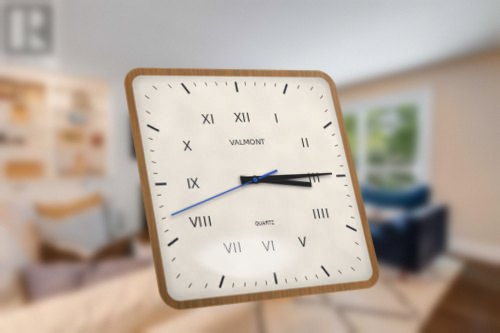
3.14.42
